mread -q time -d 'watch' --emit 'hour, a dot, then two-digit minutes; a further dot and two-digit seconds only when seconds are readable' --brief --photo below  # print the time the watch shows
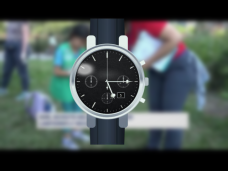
5.15
